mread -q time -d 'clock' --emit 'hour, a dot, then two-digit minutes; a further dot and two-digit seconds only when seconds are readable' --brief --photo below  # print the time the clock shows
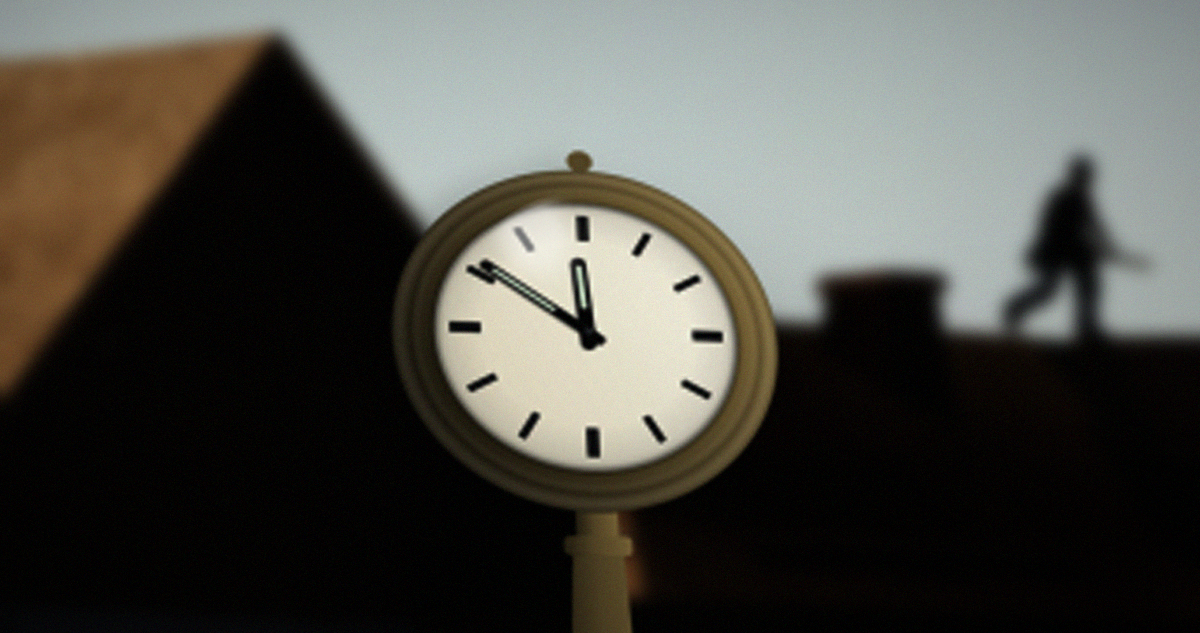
11.51
